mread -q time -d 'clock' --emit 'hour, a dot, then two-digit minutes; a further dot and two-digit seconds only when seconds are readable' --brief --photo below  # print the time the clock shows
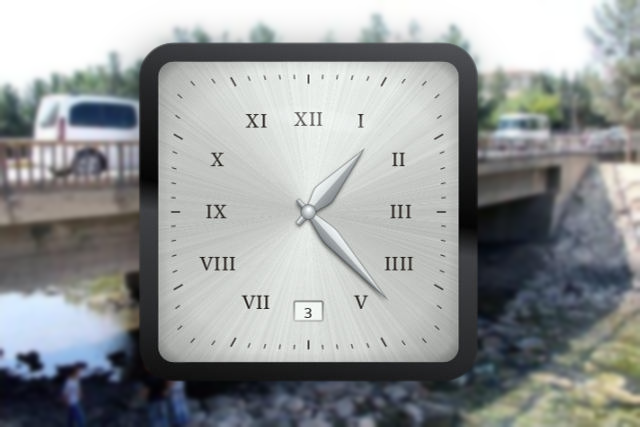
1.23
